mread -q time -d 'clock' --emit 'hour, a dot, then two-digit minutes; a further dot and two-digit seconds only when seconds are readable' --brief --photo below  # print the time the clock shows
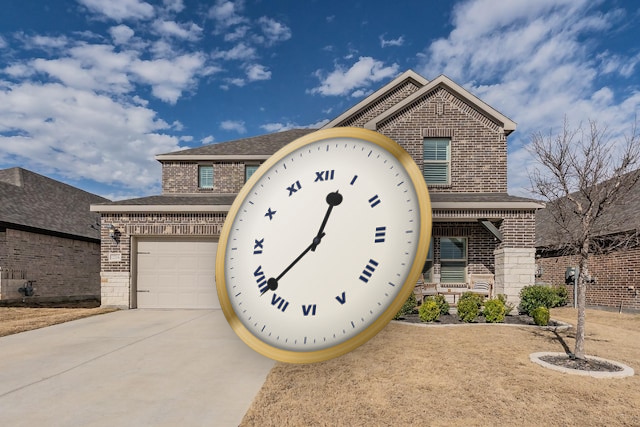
12.38
